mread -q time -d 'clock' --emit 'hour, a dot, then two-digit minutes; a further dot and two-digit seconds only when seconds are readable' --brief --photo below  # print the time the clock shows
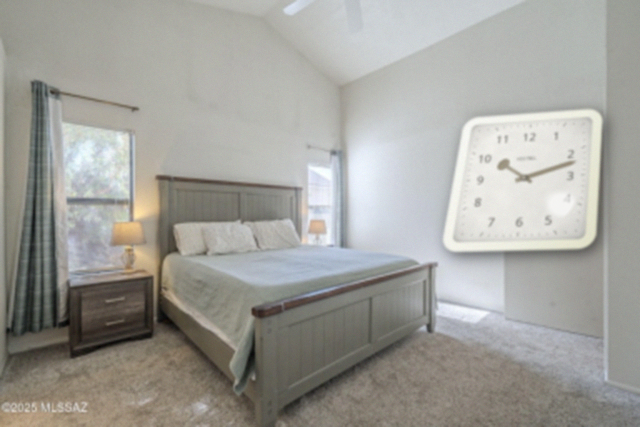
10.12
